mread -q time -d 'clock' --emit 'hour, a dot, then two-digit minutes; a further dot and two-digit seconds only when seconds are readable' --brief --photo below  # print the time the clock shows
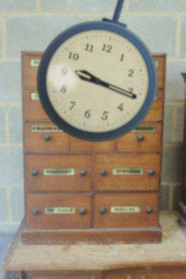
9.16
